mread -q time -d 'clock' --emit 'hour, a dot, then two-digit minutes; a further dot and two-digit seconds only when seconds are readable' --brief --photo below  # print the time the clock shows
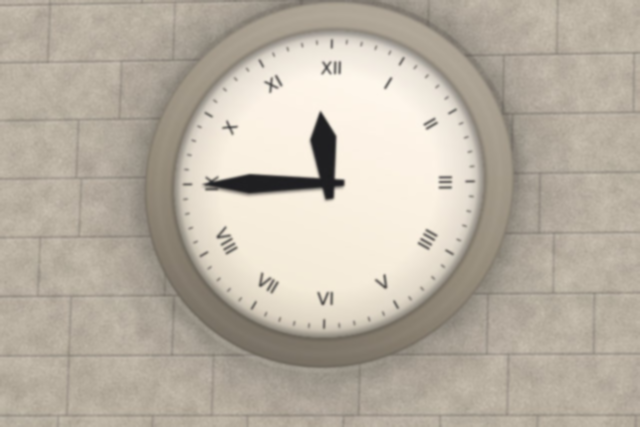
11.45
